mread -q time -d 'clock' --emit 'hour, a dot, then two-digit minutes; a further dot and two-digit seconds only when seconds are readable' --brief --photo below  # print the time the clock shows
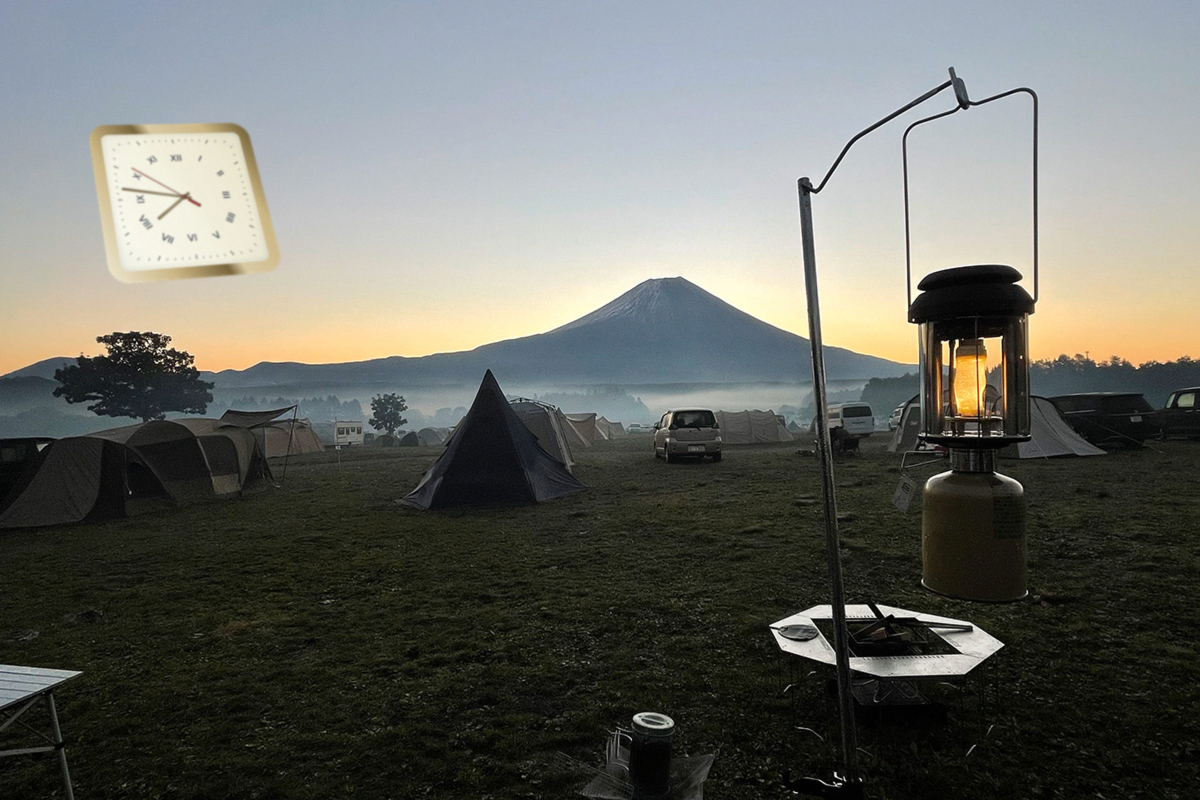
7.46.51
